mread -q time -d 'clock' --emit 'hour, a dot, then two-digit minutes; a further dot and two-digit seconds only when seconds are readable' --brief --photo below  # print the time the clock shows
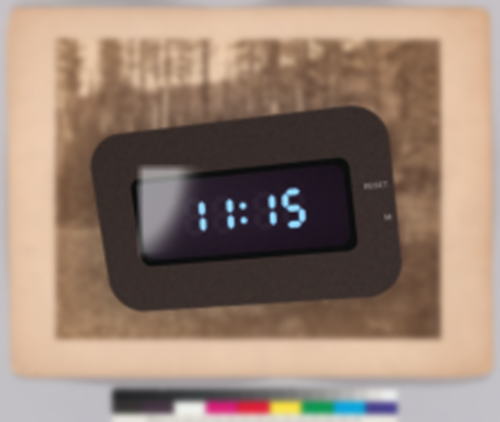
11.15
